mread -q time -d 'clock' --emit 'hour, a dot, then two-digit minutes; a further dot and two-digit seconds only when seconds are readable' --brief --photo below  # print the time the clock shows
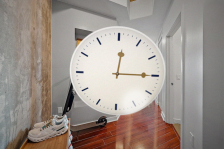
12.15
